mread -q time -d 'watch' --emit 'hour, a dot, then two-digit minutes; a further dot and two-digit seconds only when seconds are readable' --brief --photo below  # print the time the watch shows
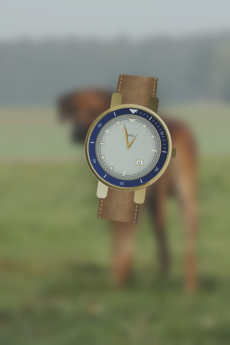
12.57
